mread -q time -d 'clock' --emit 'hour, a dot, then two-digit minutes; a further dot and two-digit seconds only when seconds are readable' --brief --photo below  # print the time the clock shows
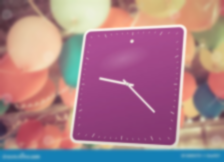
9.22
